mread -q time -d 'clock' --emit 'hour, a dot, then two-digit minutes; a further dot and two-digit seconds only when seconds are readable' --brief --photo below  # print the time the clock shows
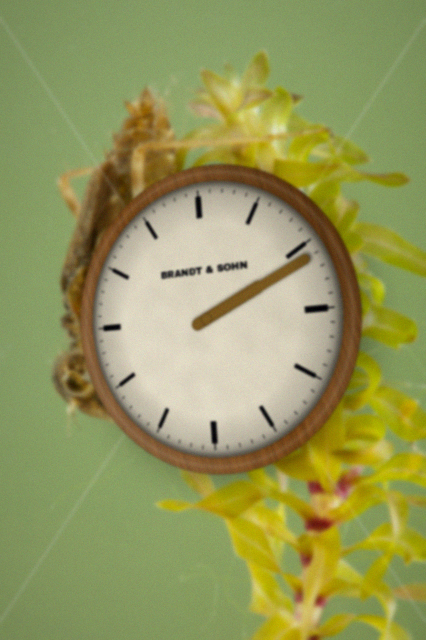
2.11
